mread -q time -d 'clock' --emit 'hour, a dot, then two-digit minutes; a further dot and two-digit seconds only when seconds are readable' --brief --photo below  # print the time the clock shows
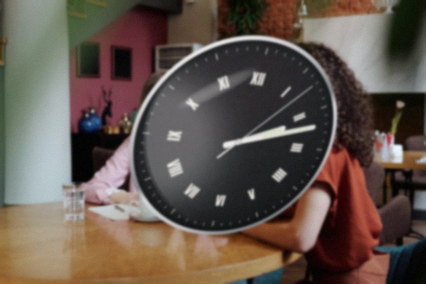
2.12.07
